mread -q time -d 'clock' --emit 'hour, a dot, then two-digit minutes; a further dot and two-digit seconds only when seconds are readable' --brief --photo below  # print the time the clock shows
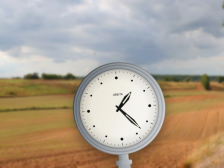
1.23
